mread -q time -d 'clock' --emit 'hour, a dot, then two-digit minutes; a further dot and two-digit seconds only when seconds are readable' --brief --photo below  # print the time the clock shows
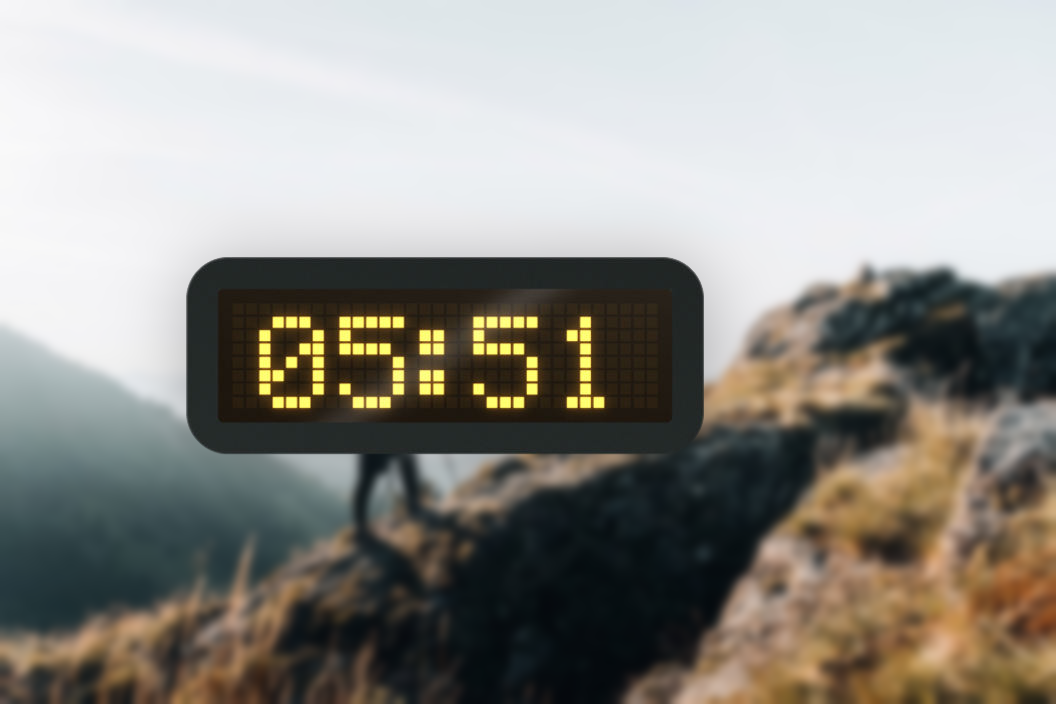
5.51
